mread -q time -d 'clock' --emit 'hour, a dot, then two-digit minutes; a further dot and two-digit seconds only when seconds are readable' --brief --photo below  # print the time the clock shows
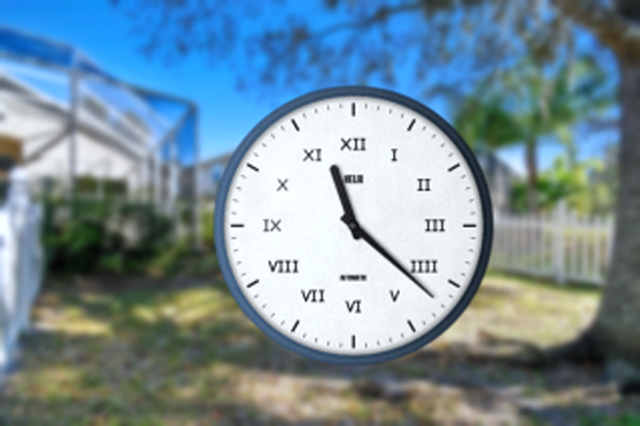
11.22
